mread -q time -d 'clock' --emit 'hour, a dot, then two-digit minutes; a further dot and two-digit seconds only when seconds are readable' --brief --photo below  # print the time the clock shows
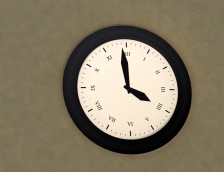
3.59
